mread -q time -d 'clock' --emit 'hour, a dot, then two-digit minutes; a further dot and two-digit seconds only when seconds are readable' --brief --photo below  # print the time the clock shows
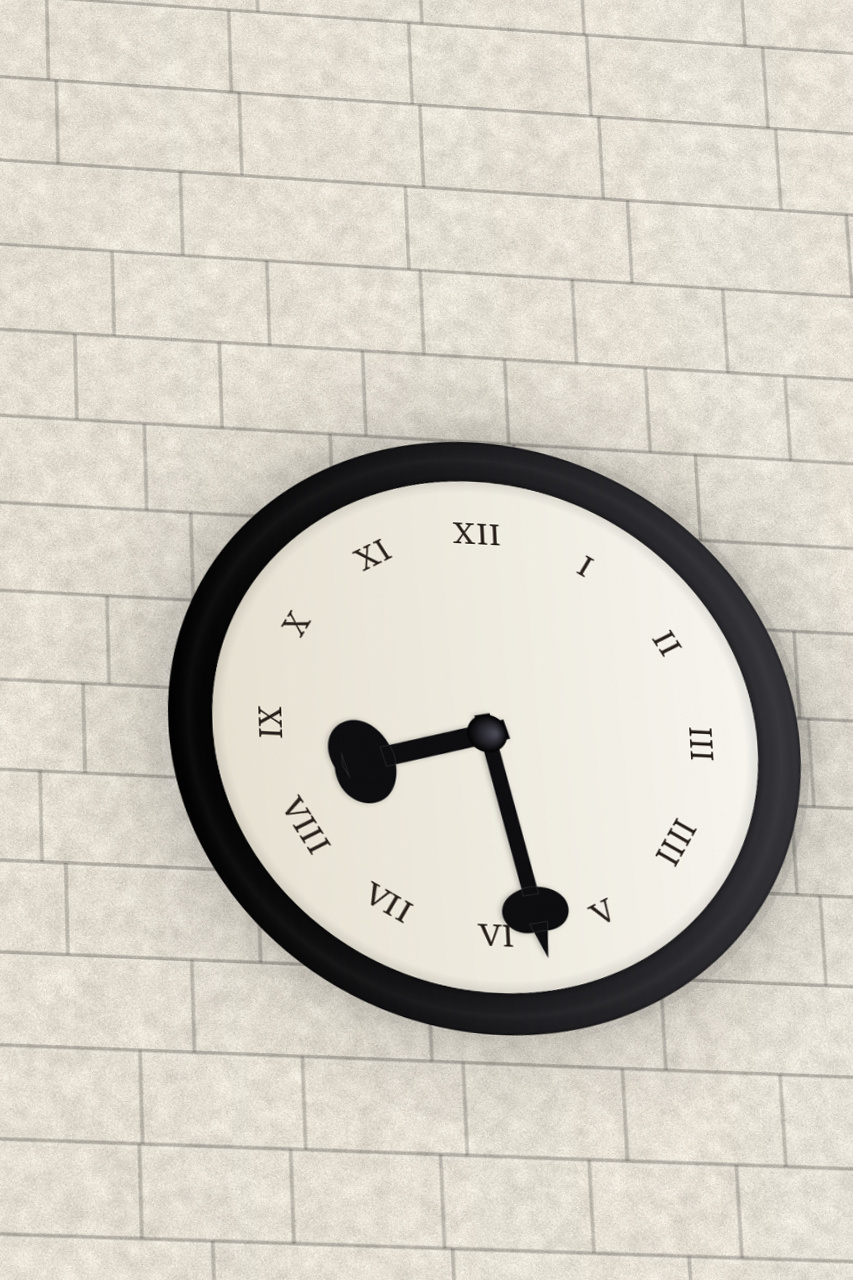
8.28
